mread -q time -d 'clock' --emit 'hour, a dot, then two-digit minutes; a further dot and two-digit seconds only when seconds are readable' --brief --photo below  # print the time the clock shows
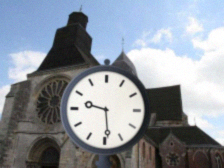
9.29
